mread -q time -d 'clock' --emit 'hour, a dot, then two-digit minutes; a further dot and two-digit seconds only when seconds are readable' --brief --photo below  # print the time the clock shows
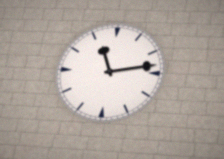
11.13
